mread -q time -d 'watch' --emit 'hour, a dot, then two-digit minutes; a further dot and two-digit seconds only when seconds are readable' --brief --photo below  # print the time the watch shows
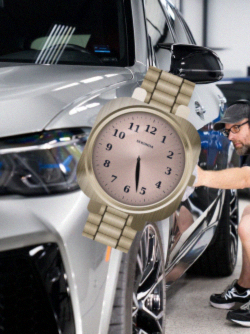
5.27
